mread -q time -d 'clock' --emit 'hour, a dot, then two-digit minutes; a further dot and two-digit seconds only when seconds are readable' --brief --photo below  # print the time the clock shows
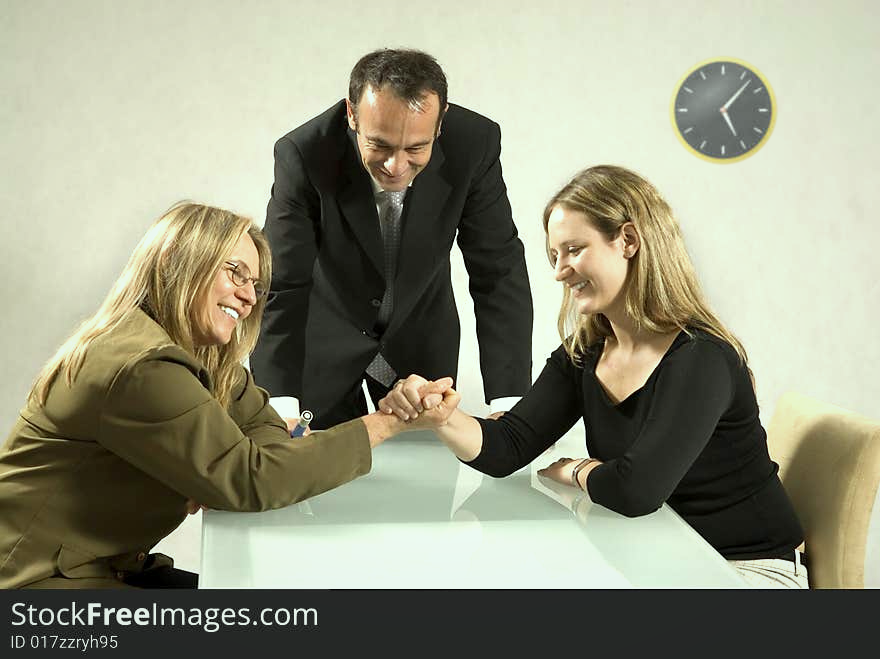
5.07
